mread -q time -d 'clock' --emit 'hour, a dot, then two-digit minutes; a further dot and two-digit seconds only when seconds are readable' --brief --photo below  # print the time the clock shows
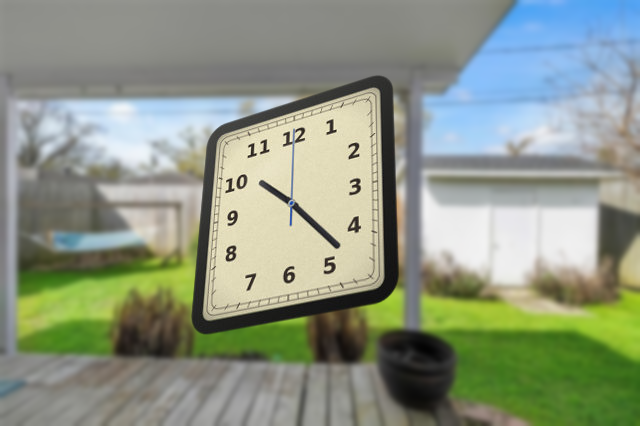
10.23.00
